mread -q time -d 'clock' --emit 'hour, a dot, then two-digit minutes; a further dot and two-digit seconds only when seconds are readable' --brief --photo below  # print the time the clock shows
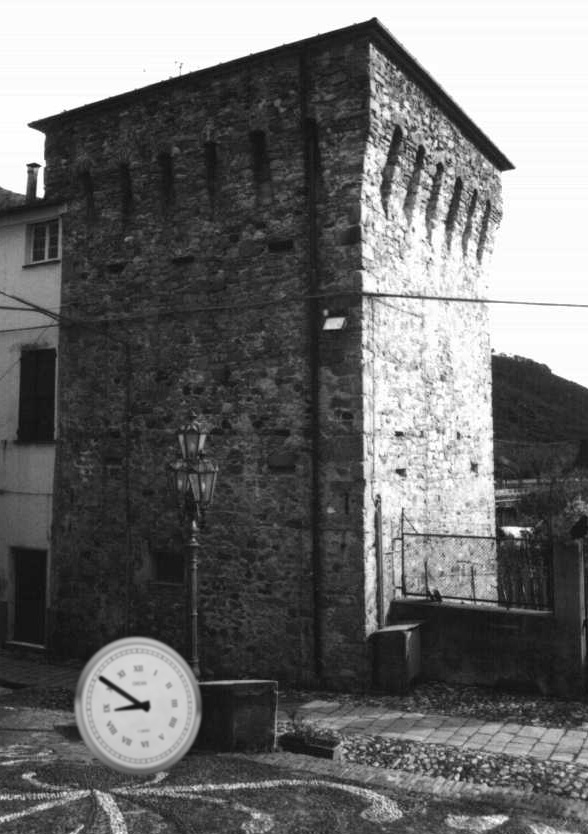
8.51
